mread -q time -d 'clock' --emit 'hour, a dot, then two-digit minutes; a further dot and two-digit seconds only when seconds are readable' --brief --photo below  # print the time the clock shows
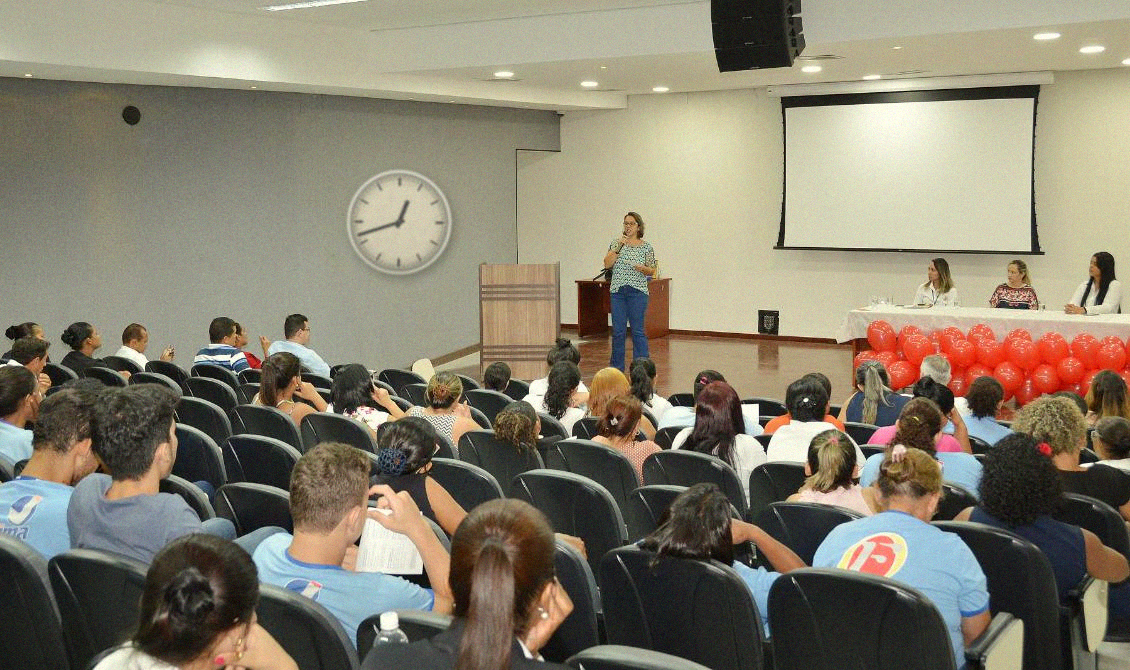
12.42
